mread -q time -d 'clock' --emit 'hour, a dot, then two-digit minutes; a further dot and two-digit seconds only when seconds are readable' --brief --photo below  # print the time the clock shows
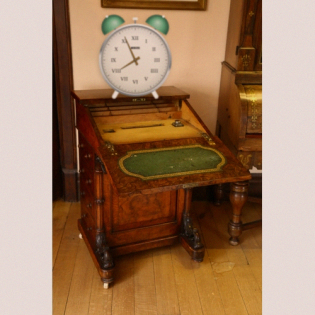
7.56
